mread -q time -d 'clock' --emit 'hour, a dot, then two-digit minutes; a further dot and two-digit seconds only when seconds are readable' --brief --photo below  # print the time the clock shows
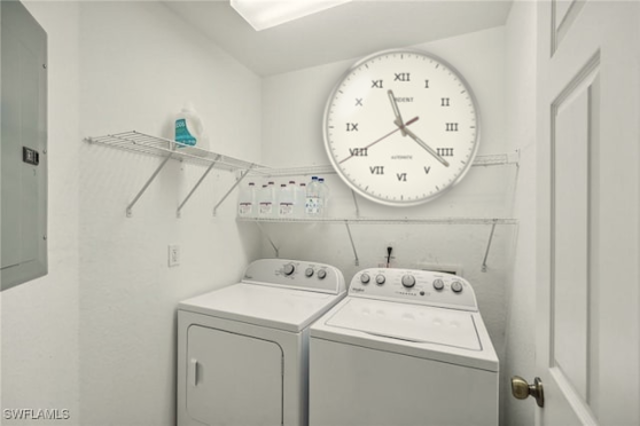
11.21.40
